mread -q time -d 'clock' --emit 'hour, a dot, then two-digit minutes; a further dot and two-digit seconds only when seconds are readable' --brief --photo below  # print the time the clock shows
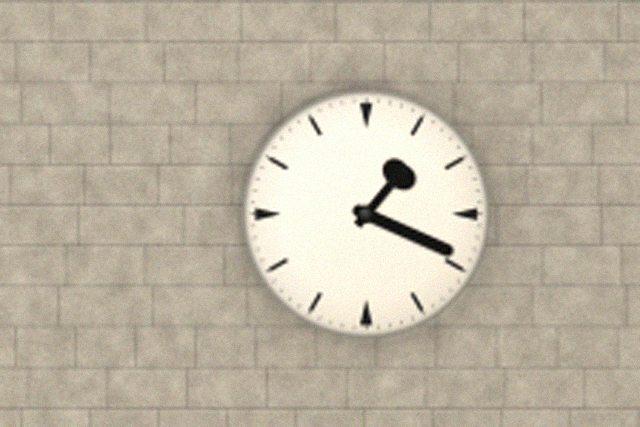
1.19
